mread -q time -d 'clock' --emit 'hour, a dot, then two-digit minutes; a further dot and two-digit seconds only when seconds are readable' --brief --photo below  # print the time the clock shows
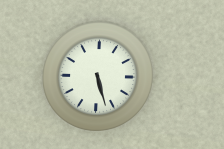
5.27
